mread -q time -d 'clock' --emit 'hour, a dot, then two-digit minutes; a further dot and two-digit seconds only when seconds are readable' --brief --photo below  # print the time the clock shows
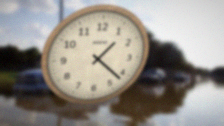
1.22
